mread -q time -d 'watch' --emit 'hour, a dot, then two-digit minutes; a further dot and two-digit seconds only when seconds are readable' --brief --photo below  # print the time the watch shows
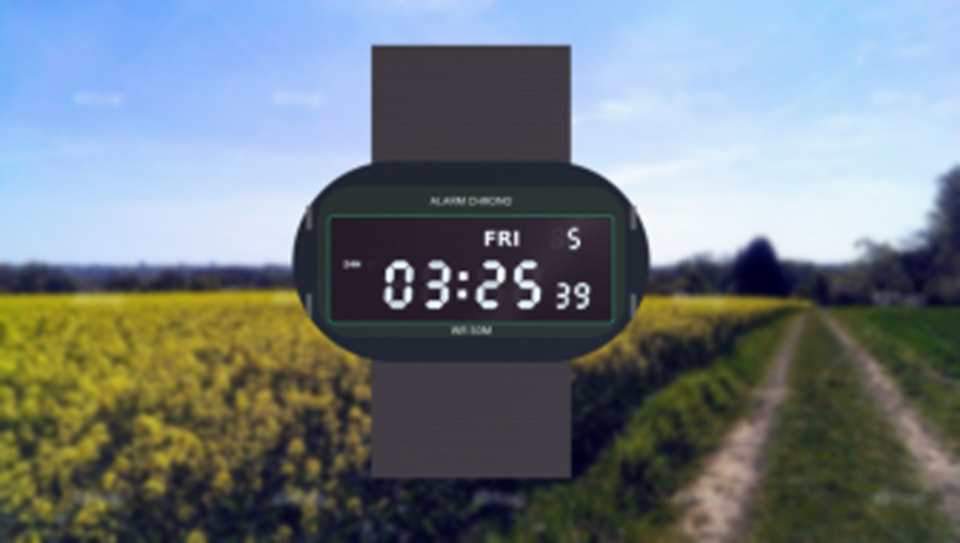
3.25.39
